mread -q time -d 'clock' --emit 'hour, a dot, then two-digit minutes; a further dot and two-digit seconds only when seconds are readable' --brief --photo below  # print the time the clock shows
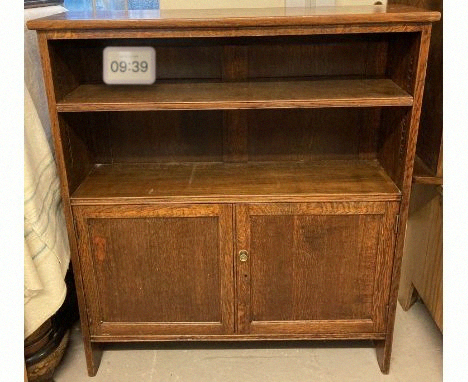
9.39
